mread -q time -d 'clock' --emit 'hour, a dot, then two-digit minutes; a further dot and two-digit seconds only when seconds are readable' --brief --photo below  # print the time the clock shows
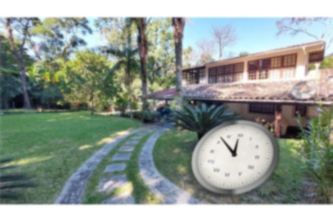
11.52
